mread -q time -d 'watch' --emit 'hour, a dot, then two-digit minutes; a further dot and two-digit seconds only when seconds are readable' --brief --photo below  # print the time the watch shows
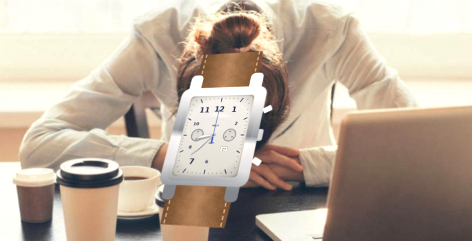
8.37
